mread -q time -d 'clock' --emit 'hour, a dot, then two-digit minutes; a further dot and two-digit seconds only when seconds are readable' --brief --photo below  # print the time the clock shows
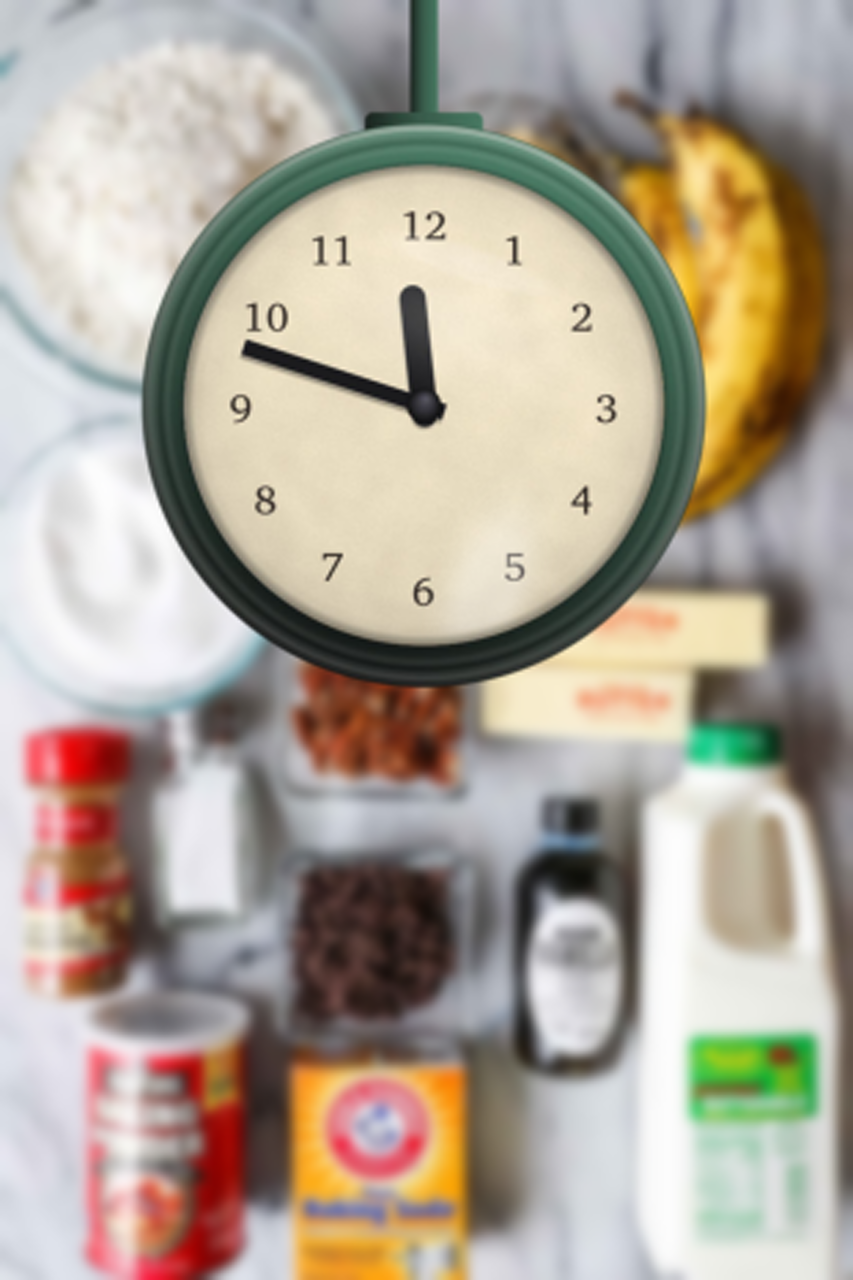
11.48
